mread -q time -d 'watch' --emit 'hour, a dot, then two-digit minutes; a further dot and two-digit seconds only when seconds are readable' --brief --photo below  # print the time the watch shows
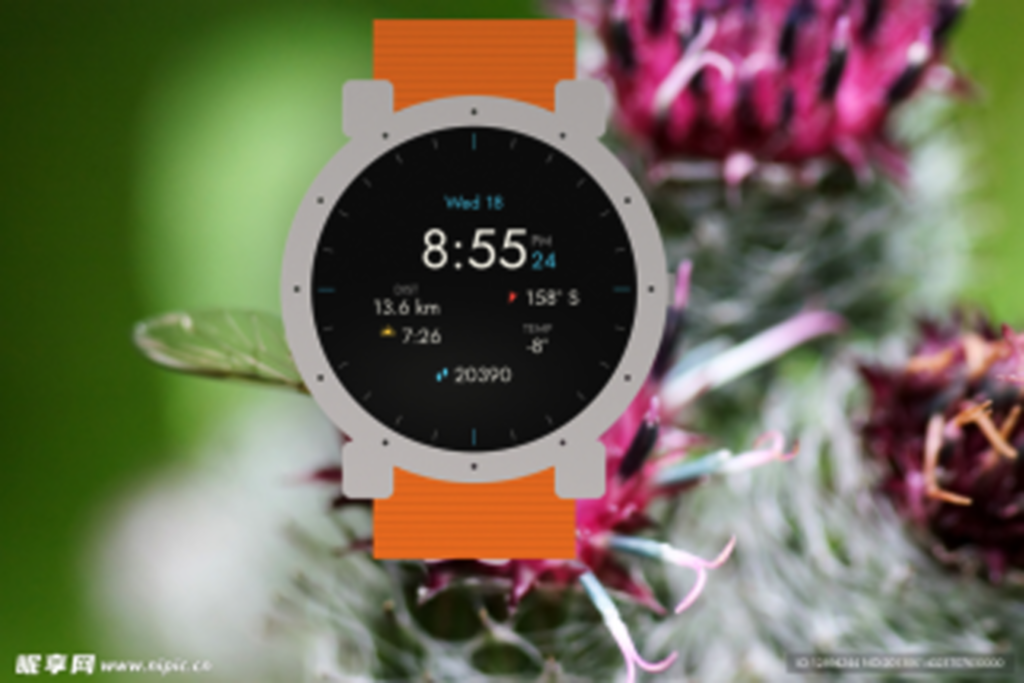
8.55
